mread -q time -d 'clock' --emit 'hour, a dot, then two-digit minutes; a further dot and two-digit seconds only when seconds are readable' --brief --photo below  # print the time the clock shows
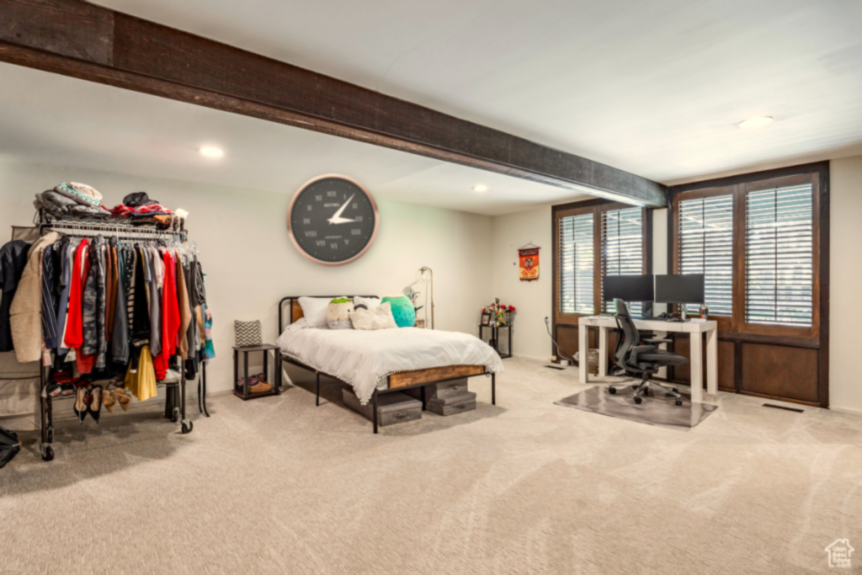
3.07
